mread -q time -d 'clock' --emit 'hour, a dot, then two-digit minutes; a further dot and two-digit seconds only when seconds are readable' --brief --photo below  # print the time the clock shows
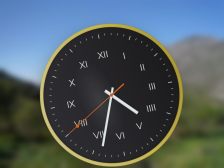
4.33.40
